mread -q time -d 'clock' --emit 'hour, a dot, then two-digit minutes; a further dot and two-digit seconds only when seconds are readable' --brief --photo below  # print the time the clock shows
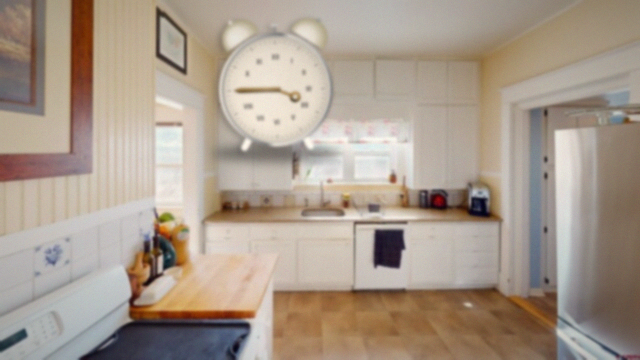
3.45
